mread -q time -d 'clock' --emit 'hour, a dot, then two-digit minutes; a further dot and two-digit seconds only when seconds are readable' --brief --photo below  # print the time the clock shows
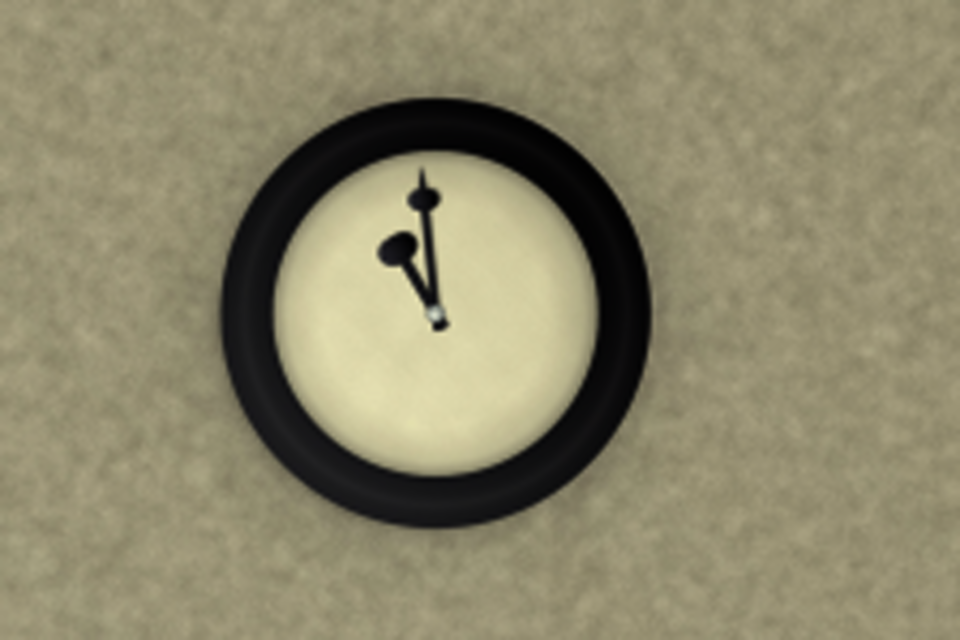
10.59
